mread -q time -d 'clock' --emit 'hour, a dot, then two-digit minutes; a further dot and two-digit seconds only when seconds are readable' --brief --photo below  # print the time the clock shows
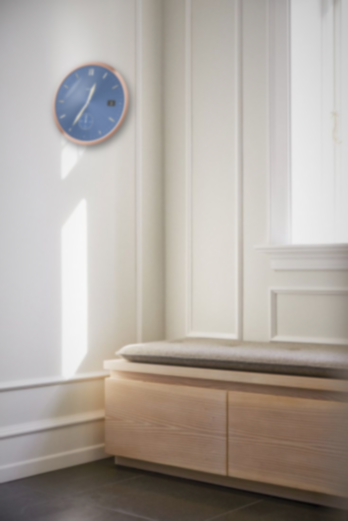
12.35
